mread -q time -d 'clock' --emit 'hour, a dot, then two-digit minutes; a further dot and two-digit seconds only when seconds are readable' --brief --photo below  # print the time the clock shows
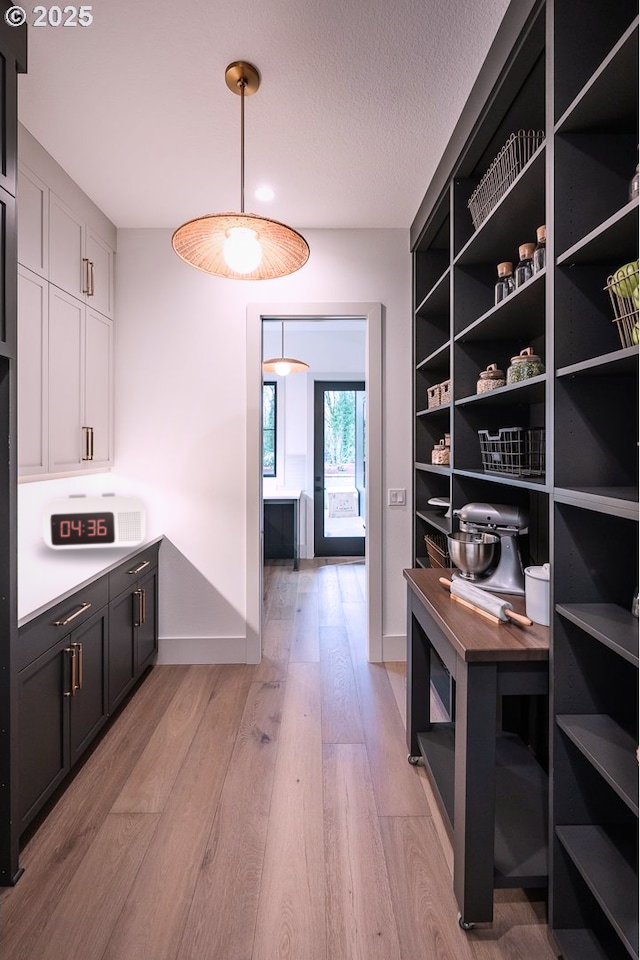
4.36
